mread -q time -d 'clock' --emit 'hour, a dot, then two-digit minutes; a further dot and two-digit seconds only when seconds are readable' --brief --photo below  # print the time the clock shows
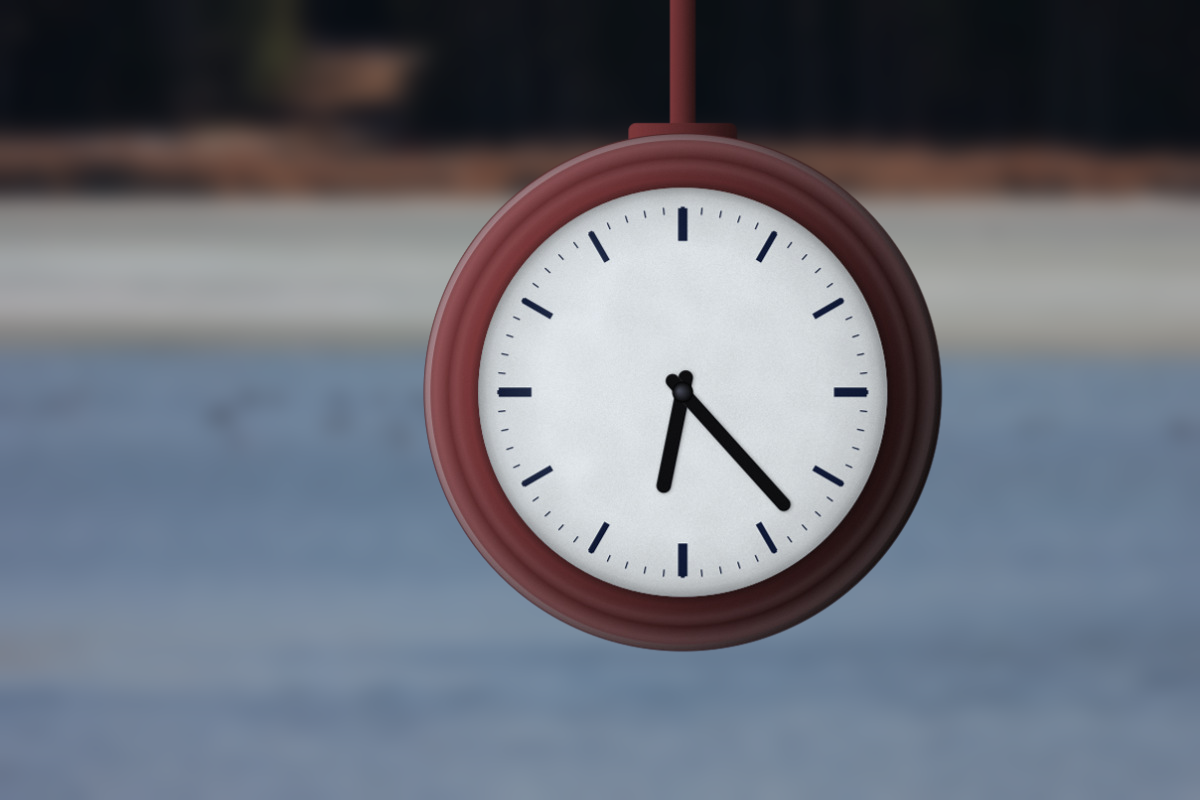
6.23
